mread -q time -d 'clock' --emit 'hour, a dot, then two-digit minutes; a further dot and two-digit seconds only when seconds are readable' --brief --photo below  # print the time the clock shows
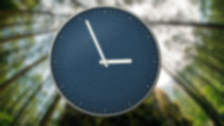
2.56
